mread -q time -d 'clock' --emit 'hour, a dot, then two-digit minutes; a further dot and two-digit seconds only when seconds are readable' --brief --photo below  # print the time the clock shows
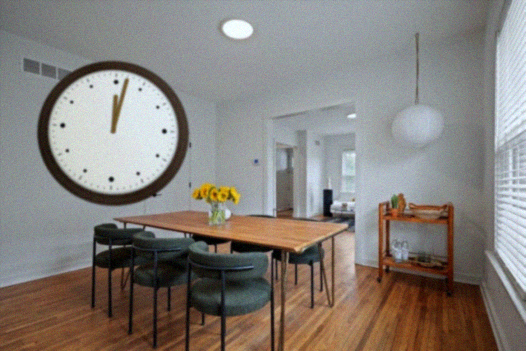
12.02
